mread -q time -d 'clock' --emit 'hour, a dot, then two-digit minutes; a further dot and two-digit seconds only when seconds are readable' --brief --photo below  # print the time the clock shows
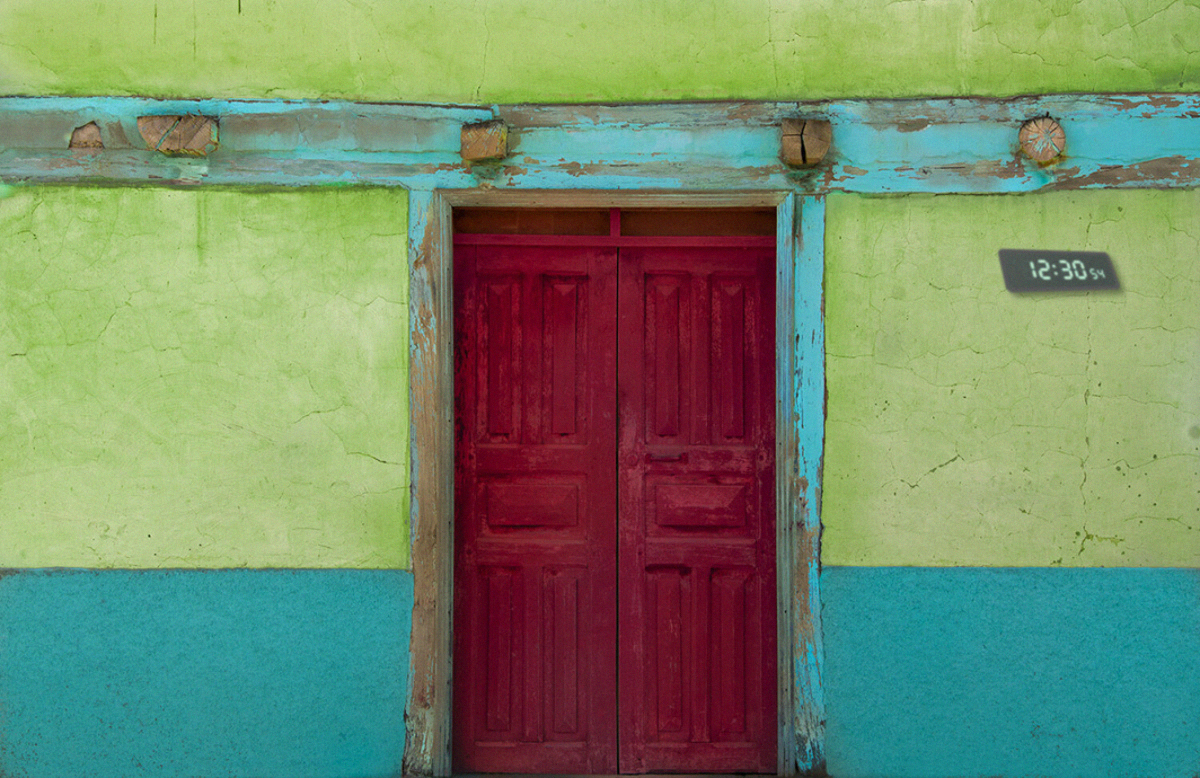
12.30.54
